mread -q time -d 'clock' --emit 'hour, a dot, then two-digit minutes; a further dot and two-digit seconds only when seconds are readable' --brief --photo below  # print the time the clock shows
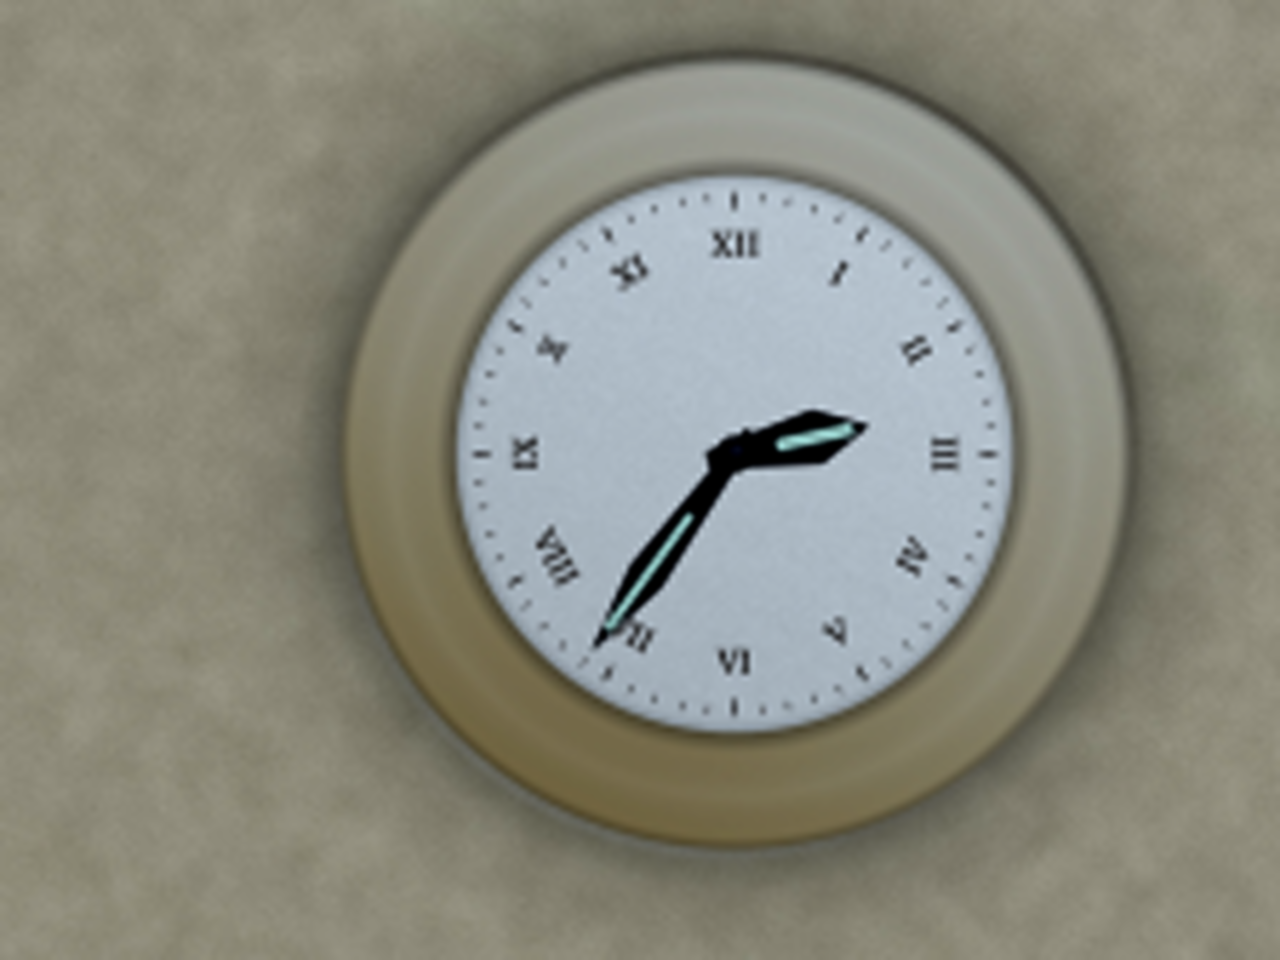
2.36
